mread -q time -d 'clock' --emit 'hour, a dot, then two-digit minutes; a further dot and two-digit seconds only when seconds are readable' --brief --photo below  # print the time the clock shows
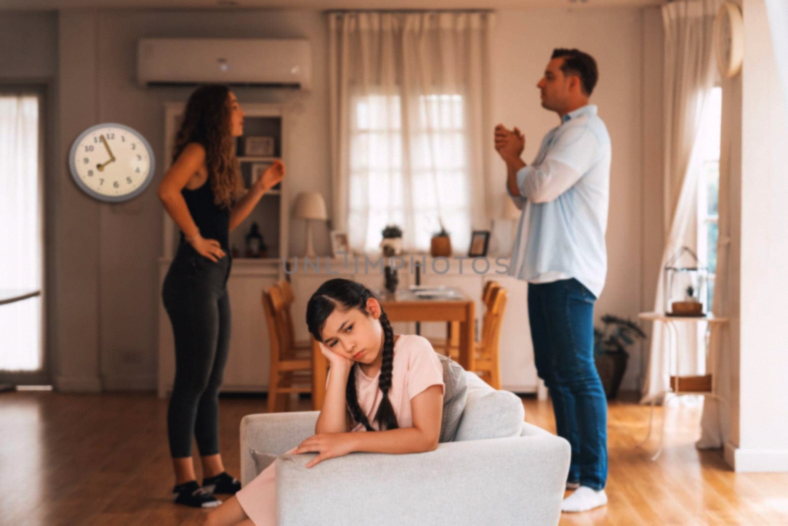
7.57
